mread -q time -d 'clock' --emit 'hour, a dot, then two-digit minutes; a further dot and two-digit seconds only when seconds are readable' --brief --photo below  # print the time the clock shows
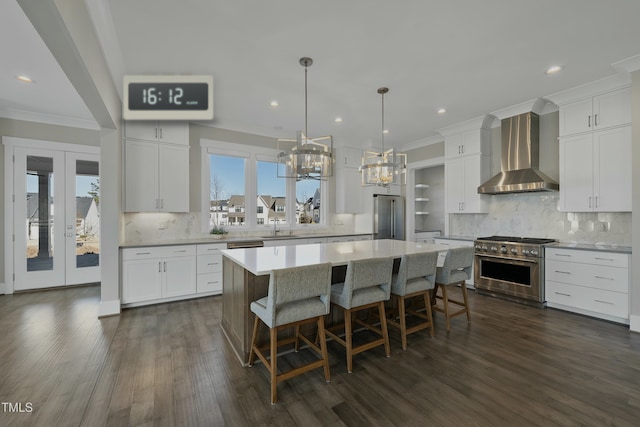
16.12
